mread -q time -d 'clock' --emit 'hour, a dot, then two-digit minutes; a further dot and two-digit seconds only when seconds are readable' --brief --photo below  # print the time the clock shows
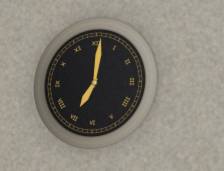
7.01
